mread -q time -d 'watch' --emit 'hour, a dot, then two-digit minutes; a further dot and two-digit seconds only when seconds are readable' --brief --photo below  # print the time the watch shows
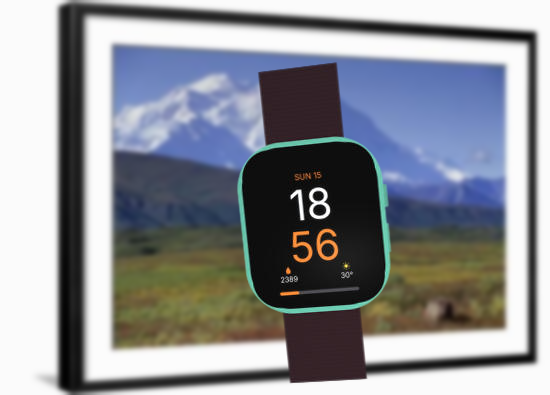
18.56
